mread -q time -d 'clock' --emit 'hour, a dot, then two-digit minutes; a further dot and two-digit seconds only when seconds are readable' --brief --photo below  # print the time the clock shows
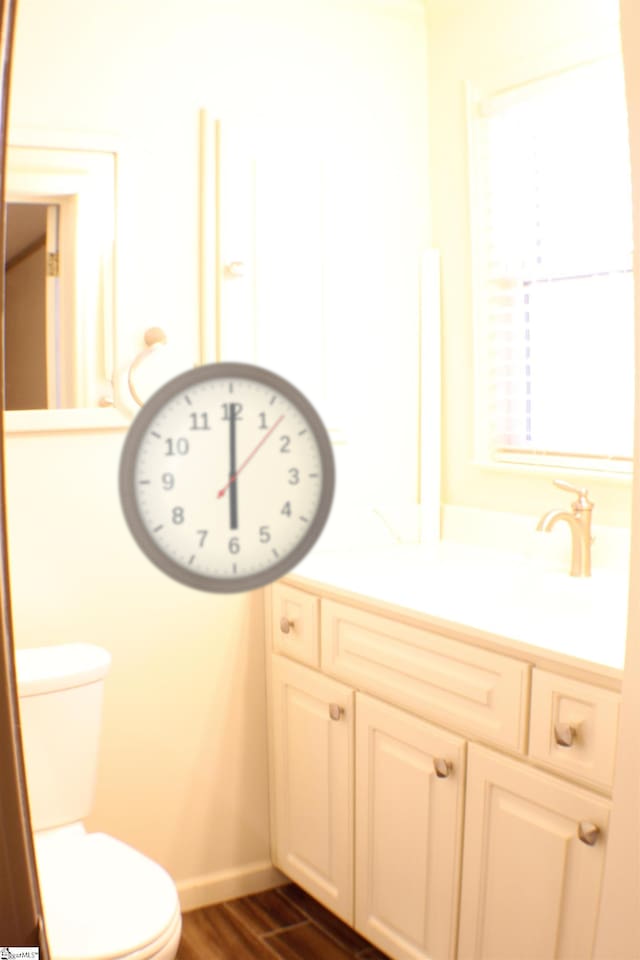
6.00.07
